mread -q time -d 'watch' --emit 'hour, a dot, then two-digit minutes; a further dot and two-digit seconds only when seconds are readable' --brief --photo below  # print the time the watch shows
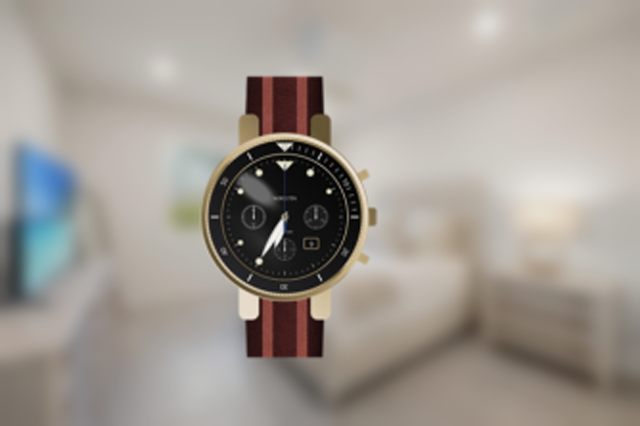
6.35
